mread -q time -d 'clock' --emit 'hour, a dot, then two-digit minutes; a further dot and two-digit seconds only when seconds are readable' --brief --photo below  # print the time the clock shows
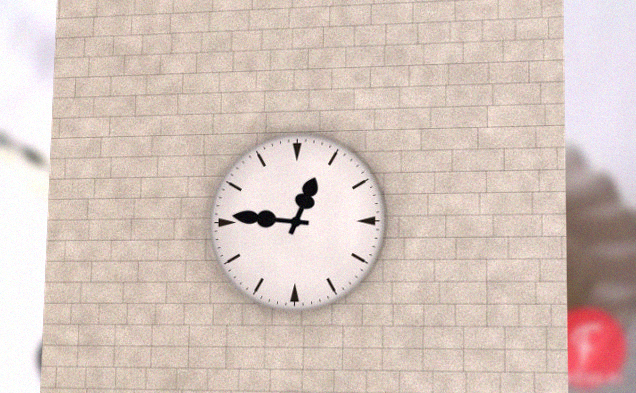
12.46
